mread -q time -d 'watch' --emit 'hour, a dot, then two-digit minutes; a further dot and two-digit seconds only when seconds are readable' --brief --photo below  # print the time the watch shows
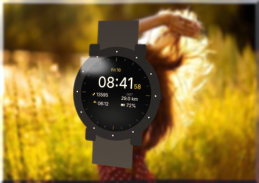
8.41
